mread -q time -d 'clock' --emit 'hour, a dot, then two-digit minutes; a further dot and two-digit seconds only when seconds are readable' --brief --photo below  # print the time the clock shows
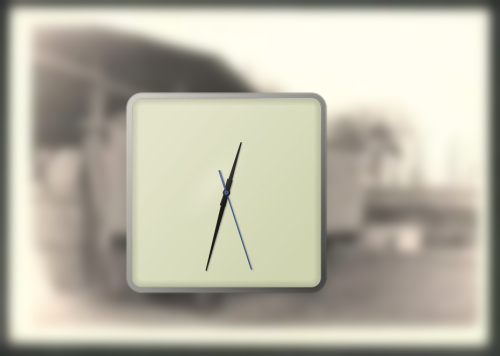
12.32.27
